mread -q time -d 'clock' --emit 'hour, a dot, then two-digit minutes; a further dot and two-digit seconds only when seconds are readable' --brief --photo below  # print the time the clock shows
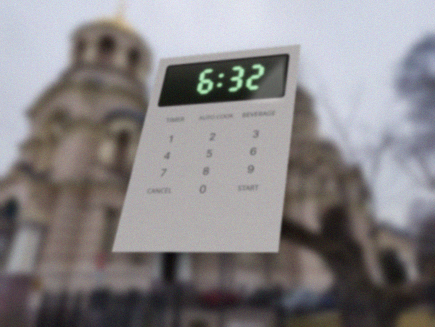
6.32
